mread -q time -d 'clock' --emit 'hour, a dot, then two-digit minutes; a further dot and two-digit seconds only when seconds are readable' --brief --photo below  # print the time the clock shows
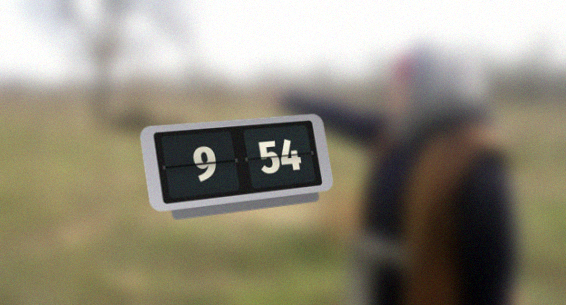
9.54
